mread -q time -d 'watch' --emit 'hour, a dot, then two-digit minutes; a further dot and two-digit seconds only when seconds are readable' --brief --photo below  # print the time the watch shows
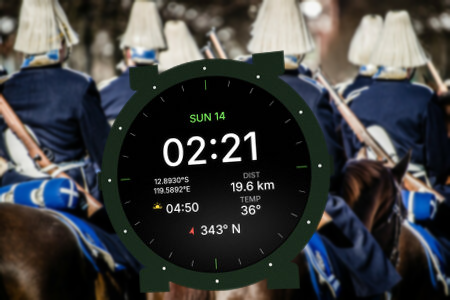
2.21
